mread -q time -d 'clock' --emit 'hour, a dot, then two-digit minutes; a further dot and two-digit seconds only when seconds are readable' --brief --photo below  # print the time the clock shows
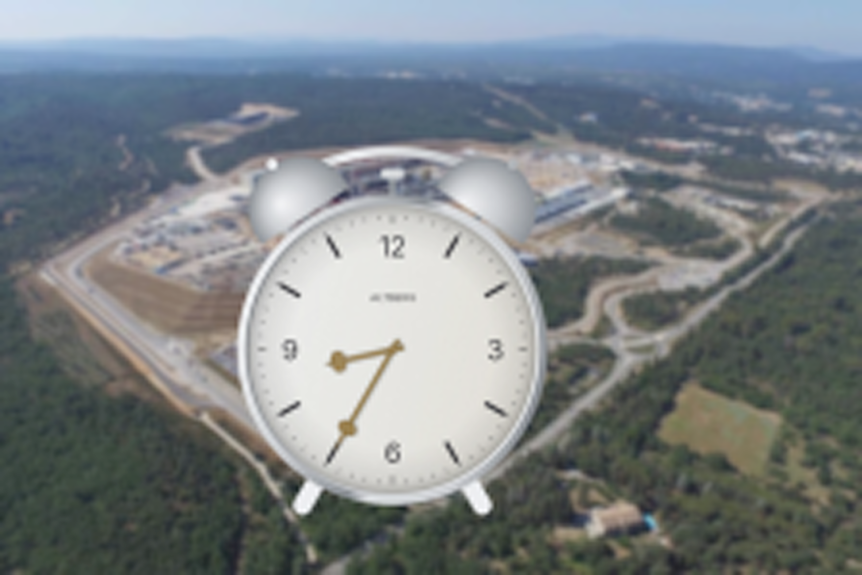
8.35
